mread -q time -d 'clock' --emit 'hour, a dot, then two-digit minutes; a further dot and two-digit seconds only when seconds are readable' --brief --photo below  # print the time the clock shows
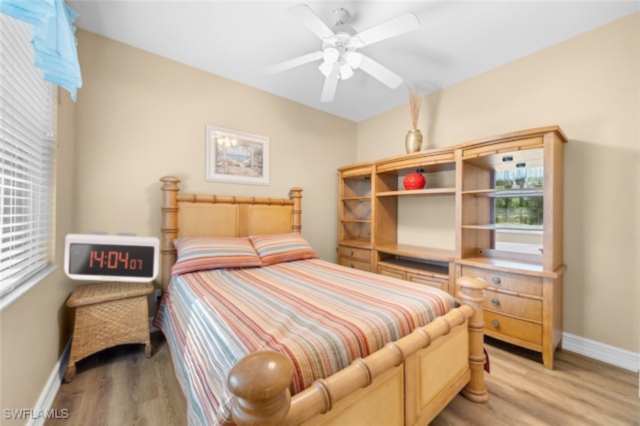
14.04
